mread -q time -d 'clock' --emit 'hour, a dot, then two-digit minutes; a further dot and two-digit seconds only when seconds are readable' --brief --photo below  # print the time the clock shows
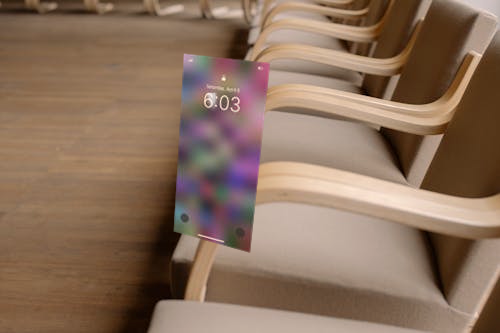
6.03
